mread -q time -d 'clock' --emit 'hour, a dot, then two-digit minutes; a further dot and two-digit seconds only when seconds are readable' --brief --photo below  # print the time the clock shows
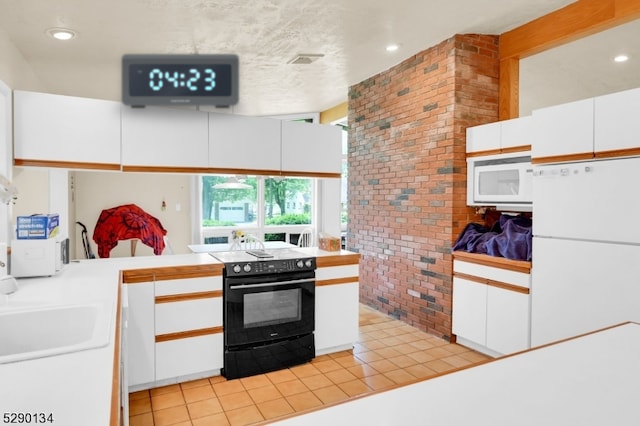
4.23
